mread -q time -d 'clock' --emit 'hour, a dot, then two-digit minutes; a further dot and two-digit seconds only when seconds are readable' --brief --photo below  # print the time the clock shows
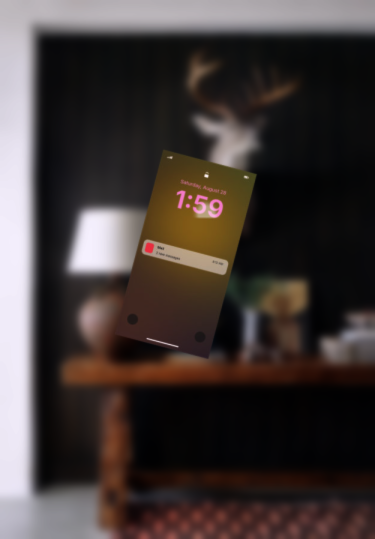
1.59
